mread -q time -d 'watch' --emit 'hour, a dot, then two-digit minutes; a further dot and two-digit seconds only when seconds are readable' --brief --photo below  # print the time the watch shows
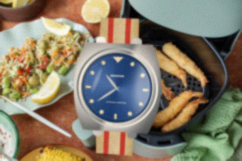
10.39
